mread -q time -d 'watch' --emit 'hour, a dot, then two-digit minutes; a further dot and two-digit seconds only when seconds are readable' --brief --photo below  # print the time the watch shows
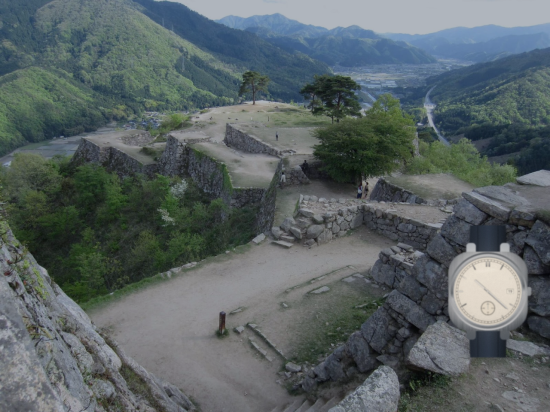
10.22
